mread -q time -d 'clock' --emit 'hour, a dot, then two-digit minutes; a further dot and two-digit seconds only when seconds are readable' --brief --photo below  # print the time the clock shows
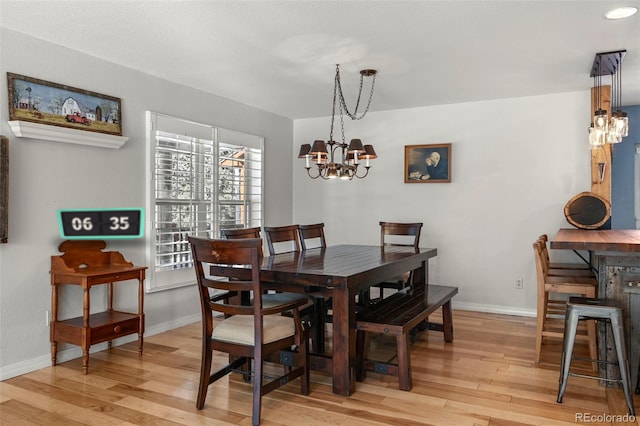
6.35
